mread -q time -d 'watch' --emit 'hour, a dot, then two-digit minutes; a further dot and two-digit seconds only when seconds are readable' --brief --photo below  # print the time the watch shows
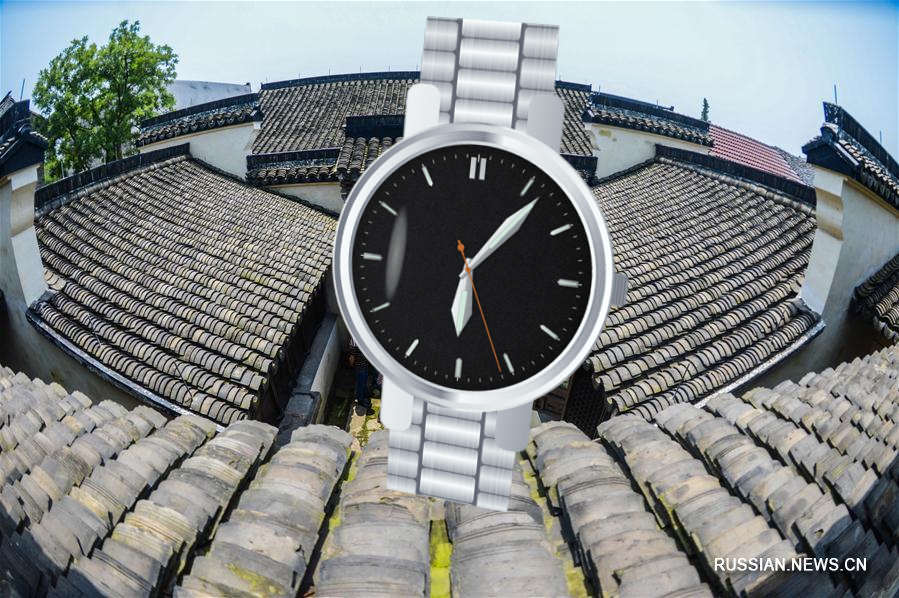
6.06.26
